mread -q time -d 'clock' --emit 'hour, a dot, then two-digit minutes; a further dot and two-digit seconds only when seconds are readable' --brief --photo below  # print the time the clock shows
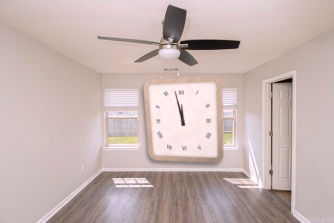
11.58
